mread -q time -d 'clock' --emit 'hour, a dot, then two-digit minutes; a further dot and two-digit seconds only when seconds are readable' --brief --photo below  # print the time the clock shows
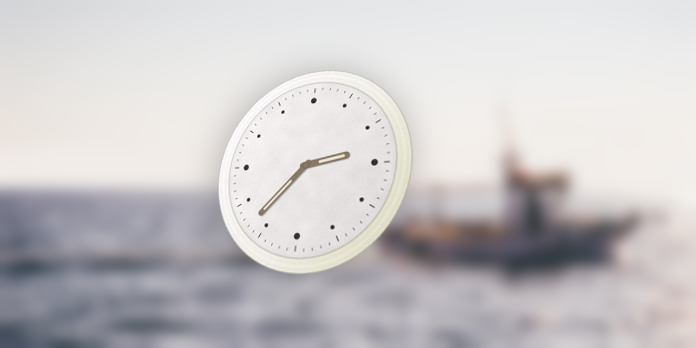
2.37
